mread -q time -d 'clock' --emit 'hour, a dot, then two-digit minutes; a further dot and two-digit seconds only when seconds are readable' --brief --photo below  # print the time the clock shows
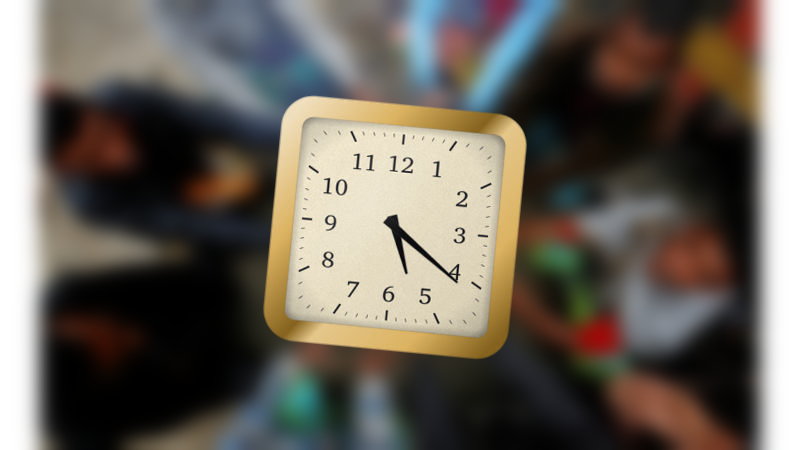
5.21
